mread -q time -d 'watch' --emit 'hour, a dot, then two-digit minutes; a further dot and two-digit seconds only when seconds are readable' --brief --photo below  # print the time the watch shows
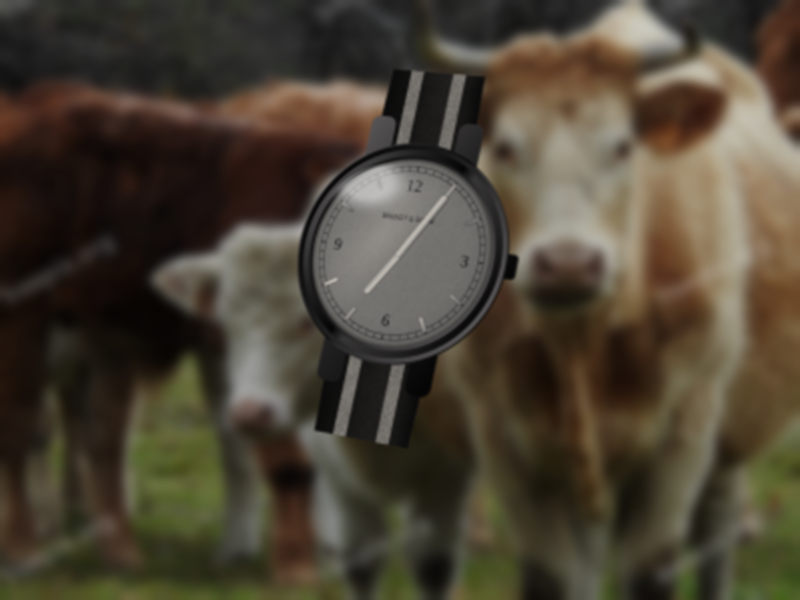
7.05
